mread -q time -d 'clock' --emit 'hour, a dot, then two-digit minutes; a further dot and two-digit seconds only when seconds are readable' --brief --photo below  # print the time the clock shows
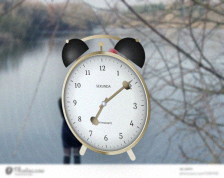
7.09
